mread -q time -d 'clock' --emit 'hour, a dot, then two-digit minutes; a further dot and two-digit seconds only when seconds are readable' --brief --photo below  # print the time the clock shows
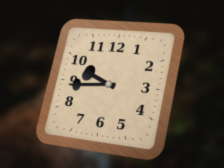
9.44
